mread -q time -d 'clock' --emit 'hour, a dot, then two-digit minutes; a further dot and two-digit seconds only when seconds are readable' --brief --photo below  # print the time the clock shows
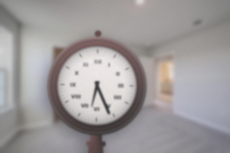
6.26
